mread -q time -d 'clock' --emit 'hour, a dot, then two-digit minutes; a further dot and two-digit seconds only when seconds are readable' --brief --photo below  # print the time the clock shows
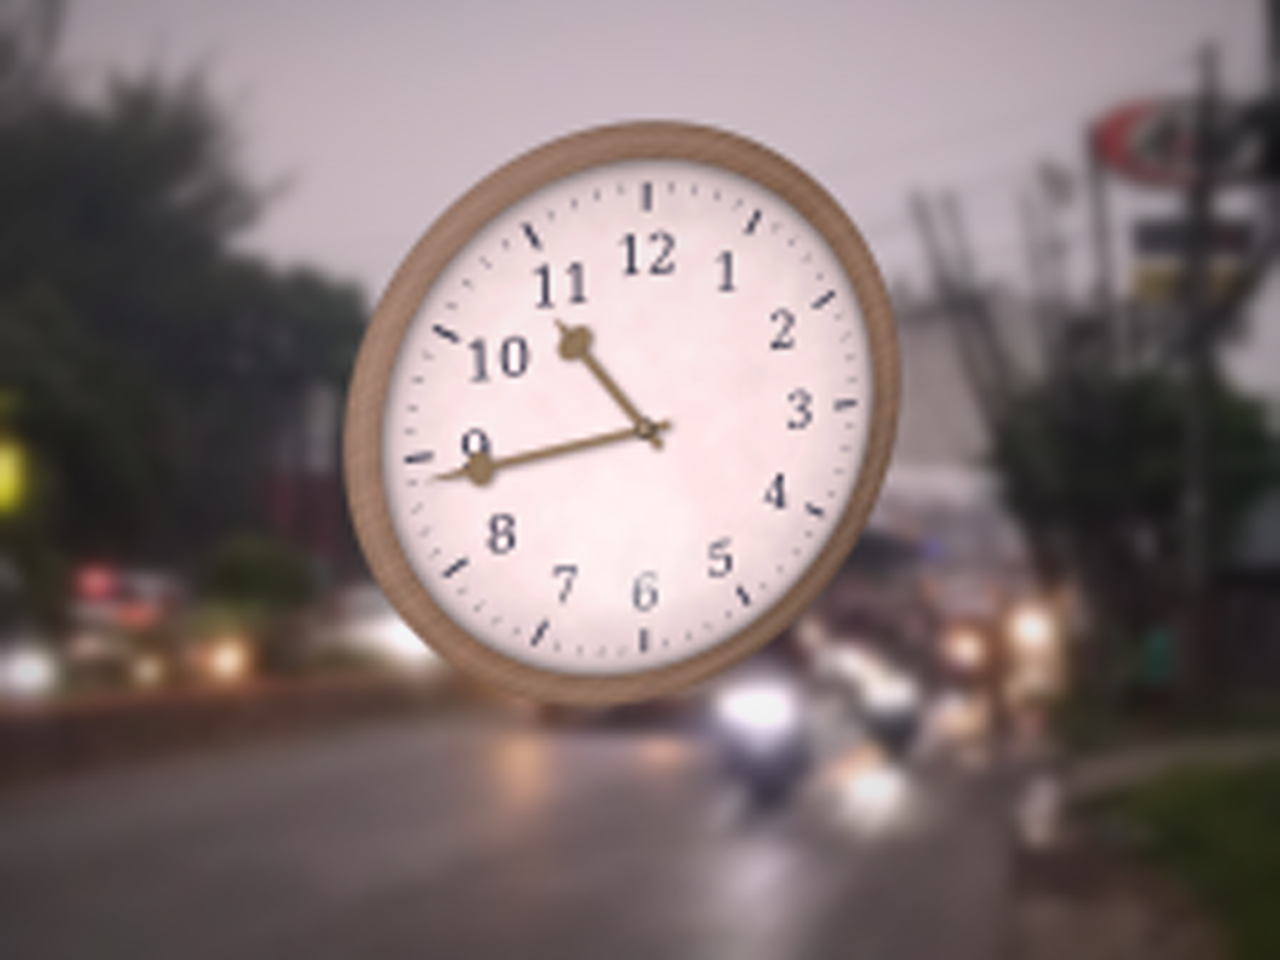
10.44
